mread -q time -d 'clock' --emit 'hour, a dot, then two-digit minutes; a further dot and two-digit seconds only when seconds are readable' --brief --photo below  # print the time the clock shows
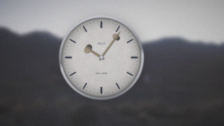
10.06
